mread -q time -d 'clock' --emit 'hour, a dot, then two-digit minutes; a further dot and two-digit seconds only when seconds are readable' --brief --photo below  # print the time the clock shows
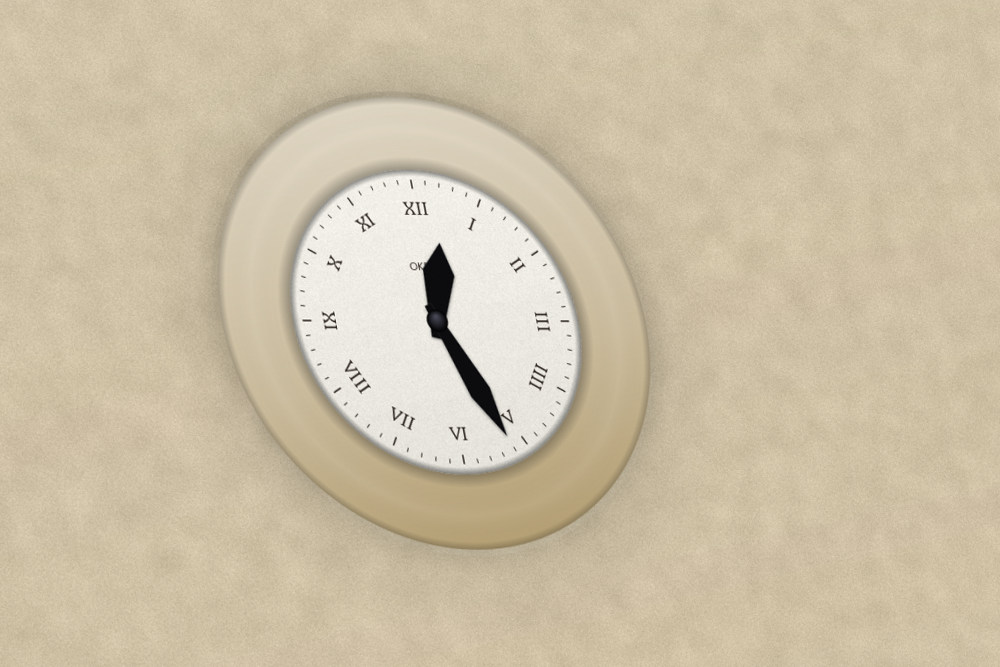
12.26
